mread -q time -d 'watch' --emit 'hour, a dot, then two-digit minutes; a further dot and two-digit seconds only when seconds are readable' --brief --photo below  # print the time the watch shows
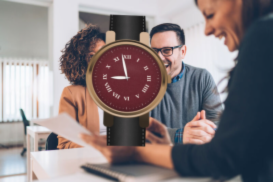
8.58
